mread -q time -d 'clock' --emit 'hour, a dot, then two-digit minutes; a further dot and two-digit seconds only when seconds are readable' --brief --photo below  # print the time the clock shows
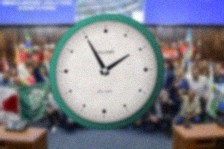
1.55
